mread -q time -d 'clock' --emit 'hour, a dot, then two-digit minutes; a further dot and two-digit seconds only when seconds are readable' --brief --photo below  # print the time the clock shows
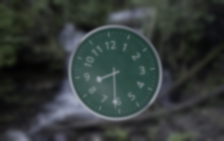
8.31
